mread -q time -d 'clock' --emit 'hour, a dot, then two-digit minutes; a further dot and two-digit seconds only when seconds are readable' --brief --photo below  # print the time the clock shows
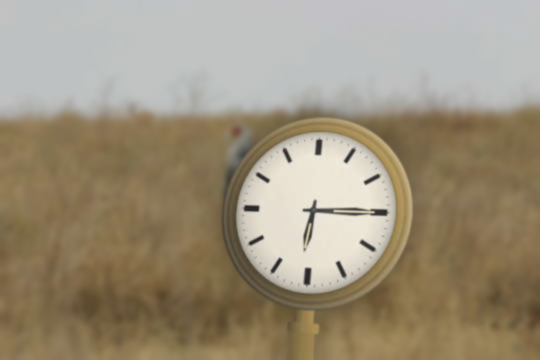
6.15
